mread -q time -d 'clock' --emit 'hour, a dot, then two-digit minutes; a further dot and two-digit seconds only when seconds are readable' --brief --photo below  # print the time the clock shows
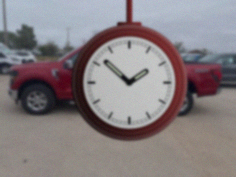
1.52
